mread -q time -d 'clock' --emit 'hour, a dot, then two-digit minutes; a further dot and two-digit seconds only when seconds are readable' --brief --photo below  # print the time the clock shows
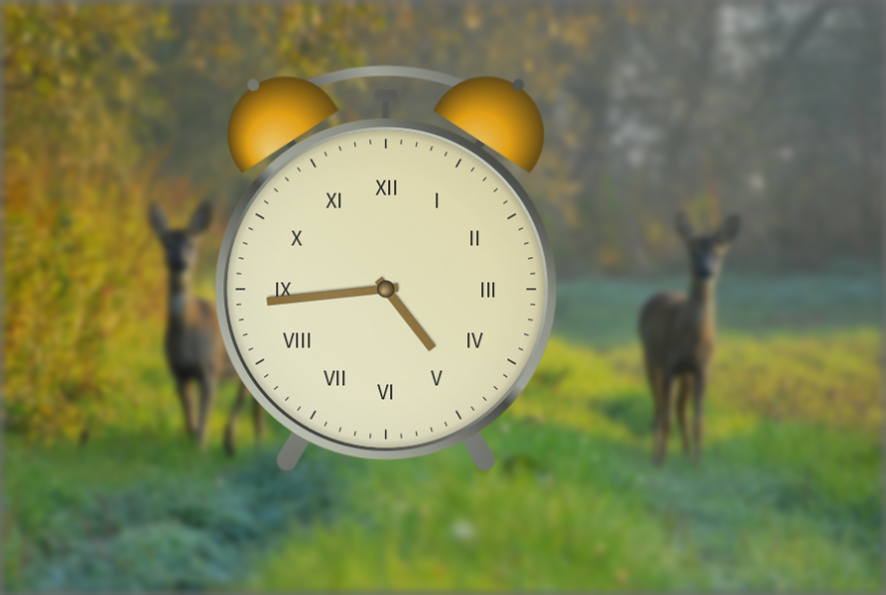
4.44
